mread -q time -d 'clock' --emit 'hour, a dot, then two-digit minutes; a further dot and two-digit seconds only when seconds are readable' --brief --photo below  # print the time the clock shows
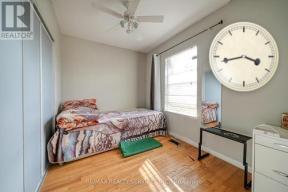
3.43
